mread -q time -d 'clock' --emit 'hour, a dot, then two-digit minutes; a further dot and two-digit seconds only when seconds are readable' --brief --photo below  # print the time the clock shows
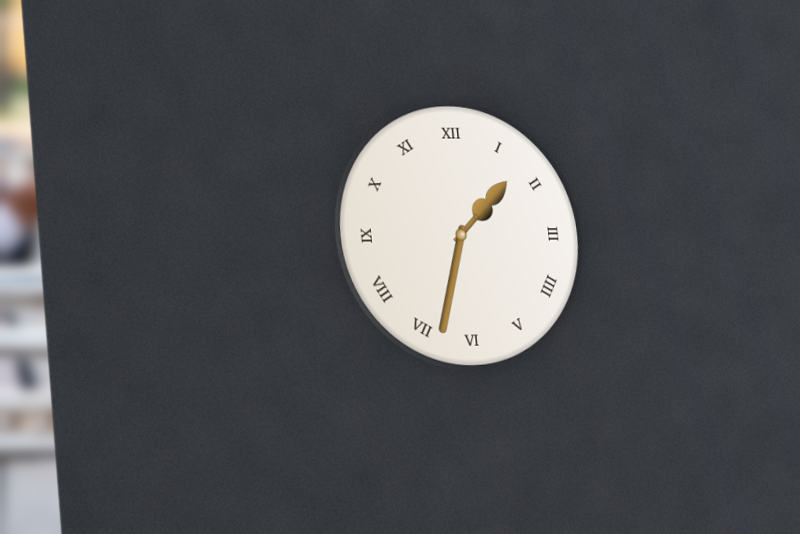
1.33
